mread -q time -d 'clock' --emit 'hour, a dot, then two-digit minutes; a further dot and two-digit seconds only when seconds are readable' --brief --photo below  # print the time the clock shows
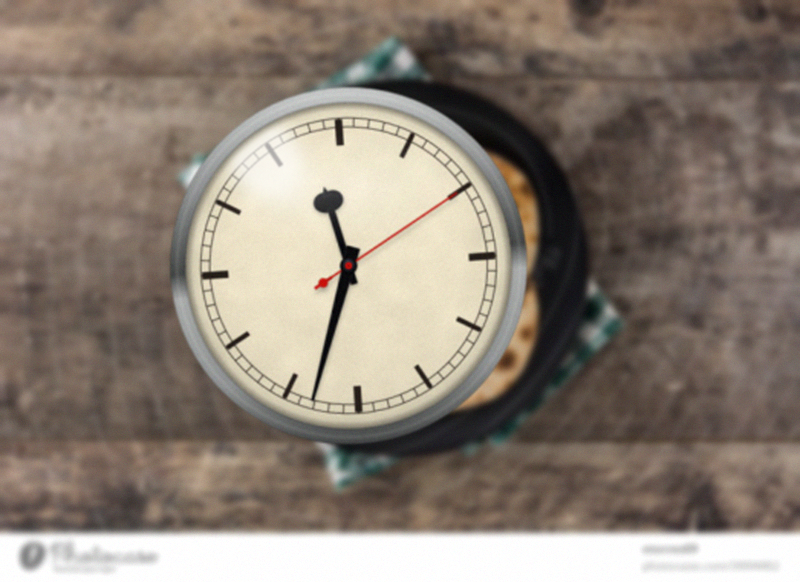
11.33.10
